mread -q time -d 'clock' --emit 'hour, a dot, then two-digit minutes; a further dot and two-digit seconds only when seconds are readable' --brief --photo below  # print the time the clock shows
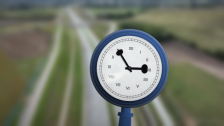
2.54
